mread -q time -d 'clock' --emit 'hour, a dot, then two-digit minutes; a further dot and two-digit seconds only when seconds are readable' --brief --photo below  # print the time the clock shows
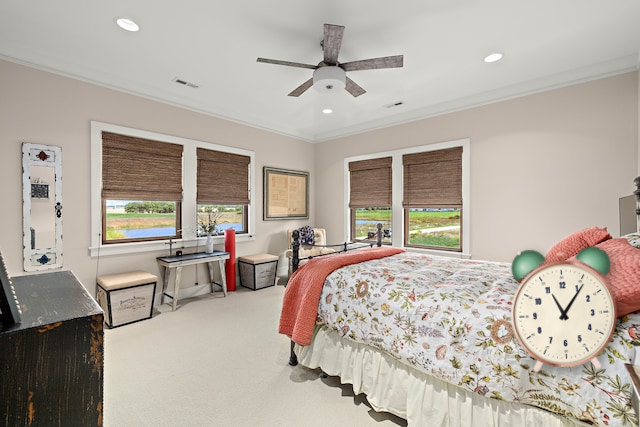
11.06
